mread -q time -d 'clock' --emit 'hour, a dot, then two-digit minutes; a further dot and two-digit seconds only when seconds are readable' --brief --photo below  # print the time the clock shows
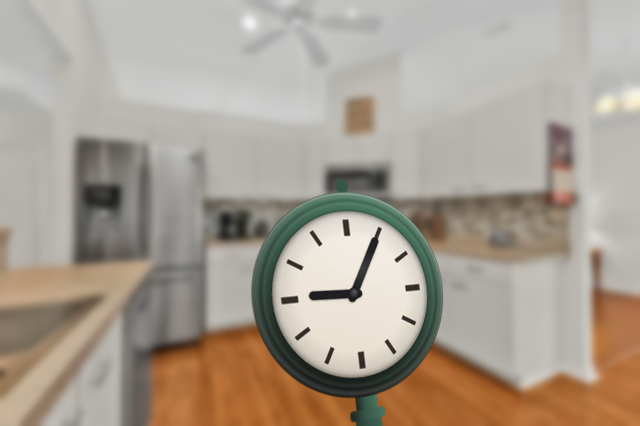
9.05
